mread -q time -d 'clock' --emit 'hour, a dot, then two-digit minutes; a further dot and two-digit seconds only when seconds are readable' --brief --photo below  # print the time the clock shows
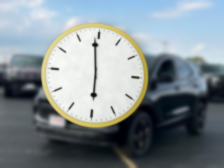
5.59
